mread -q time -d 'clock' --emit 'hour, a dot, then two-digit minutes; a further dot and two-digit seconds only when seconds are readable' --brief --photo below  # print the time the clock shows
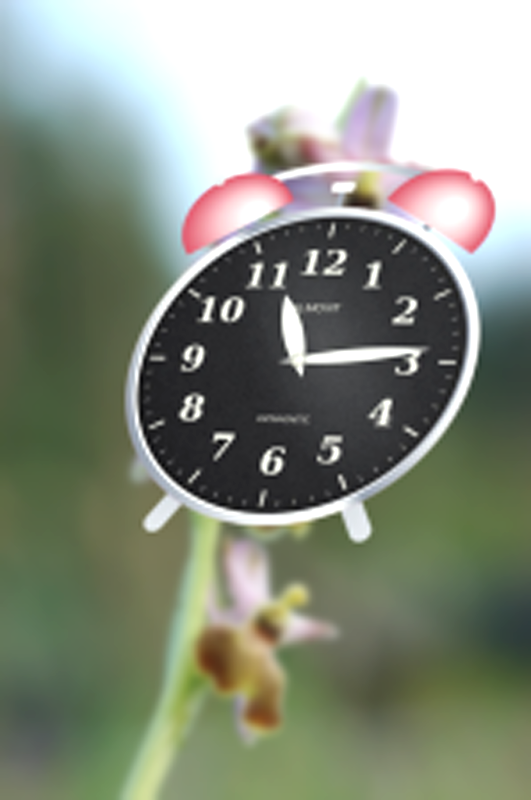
11.14
